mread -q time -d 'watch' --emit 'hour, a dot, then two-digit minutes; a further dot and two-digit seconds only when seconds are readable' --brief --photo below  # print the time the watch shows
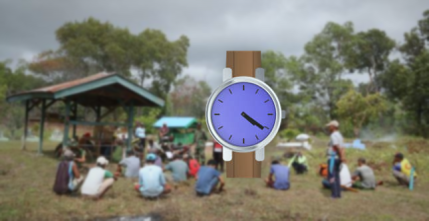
4.21
